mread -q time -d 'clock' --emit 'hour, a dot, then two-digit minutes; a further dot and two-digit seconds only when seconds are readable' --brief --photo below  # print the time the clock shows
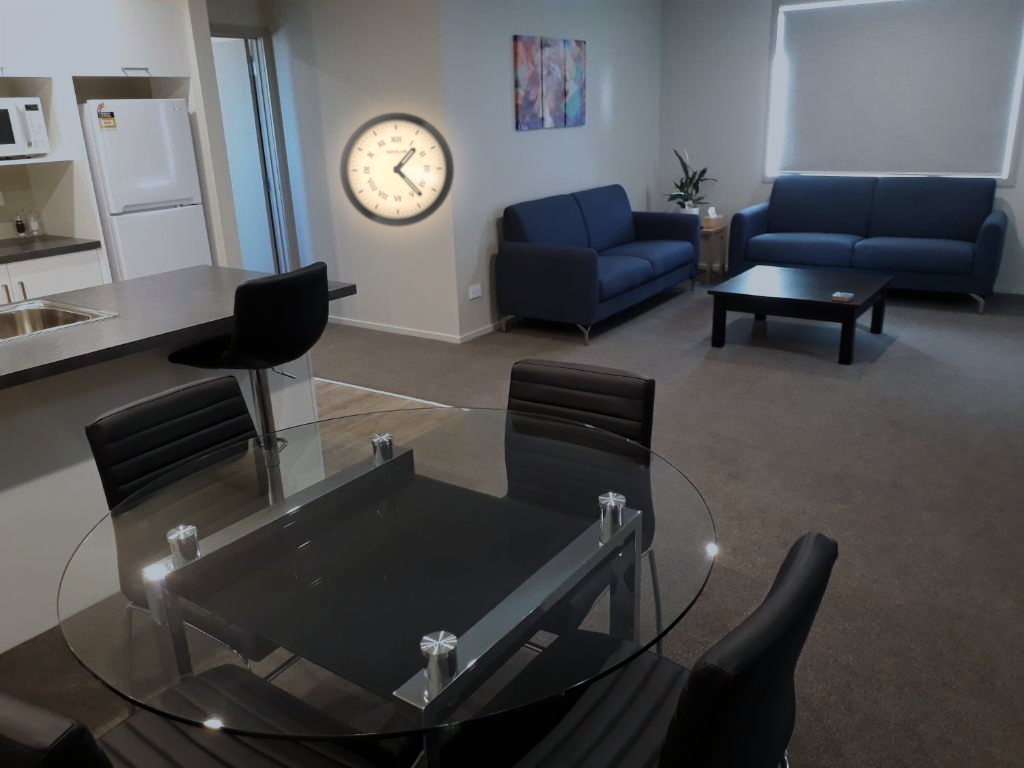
1.23
